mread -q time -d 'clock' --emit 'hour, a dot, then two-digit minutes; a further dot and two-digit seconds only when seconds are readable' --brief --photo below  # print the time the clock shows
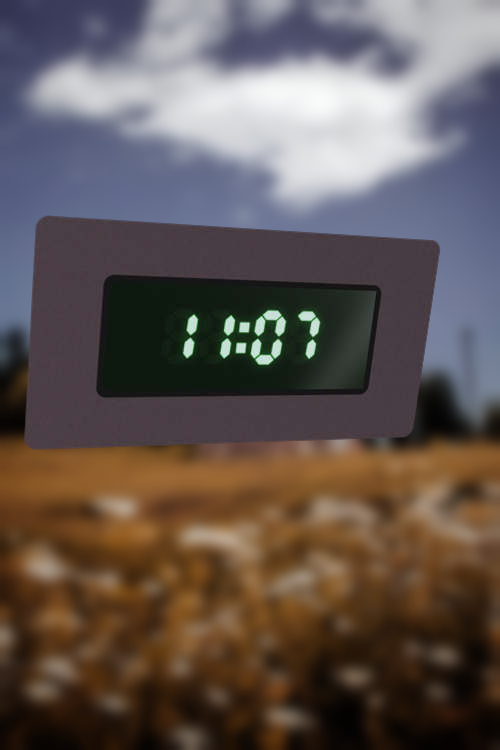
11.07
